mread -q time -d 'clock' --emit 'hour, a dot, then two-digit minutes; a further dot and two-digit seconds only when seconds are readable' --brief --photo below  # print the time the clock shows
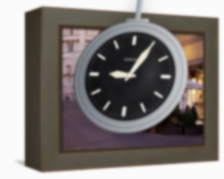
9.05
